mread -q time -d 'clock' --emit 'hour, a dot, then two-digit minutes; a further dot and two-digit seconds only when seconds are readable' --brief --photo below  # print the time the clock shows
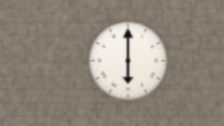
6.00
